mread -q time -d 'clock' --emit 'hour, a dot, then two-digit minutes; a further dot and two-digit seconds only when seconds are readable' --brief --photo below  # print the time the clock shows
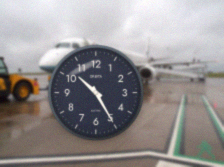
10.25
